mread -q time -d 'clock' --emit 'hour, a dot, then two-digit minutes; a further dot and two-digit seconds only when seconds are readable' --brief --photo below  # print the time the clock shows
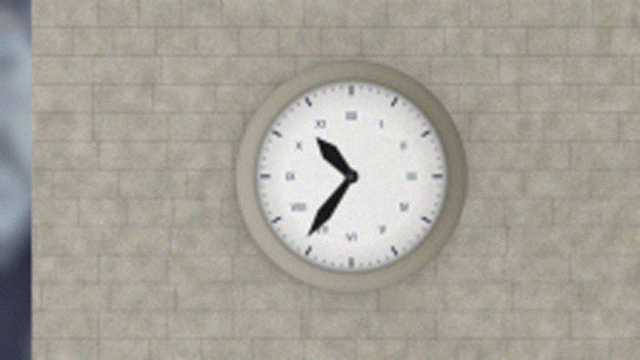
10.36
